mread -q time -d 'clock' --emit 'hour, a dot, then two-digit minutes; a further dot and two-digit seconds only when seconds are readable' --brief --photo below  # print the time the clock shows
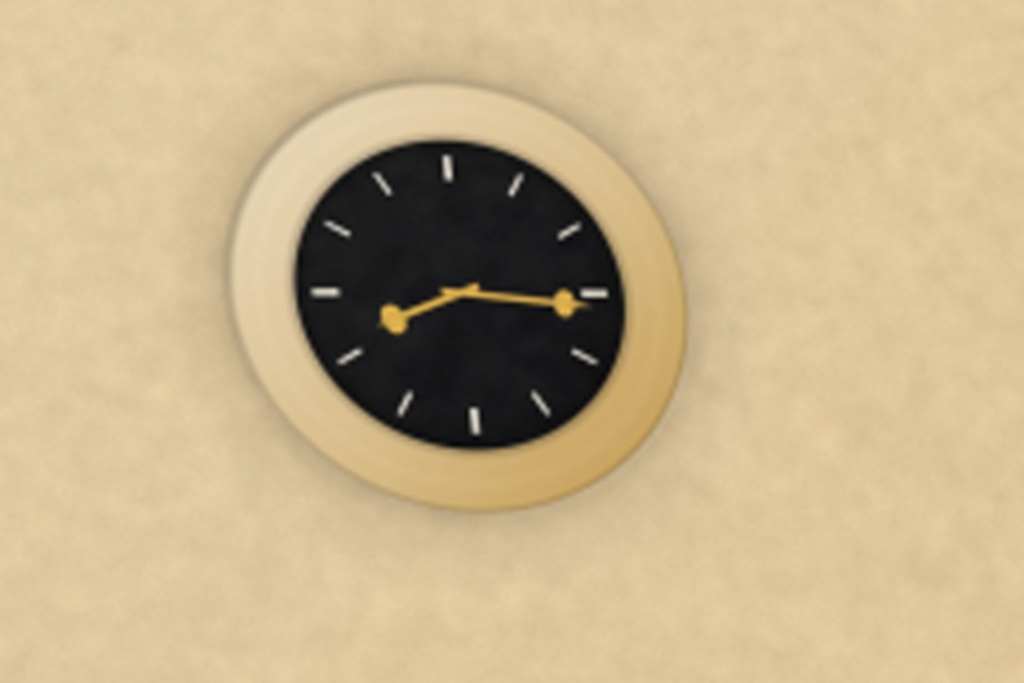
8.16
